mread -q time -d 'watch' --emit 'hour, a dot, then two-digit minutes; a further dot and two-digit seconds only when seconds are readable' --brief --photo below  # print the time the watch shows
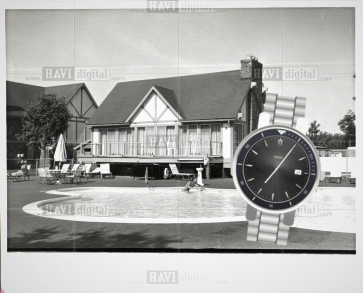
7.05
